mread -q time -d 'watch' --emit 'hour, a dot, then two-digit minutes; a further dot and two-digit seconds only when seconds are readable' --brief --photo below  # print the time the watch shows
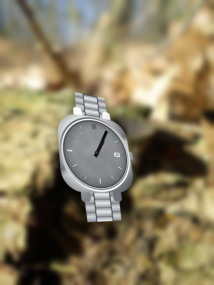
1.05
